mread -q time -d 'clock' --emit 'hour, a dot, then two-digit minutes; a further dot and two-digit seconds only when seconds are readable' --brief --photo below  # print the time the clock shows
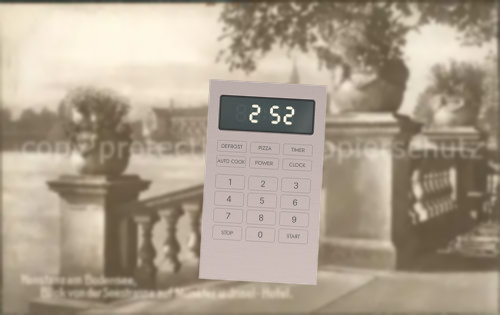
2.52
